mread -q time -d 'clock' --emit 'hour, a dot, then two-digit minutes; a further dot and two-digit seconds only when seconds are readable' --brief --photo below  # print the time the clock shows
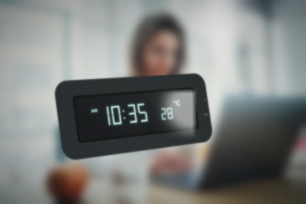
10.35
